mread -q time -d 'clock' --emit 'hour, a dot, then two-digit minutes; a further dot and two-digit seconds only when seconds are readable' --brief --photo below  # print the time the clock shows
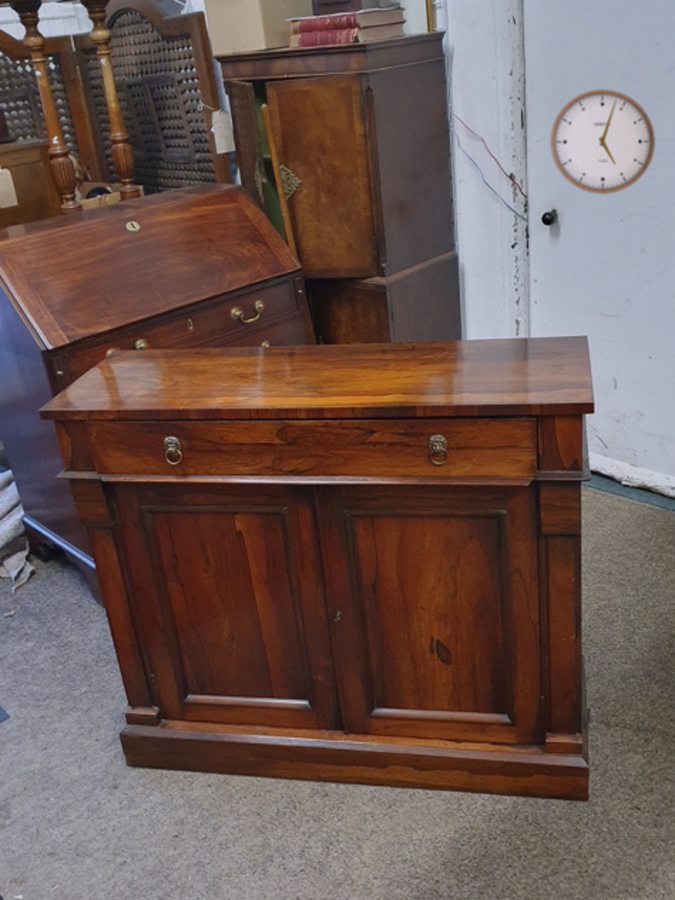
5.03
